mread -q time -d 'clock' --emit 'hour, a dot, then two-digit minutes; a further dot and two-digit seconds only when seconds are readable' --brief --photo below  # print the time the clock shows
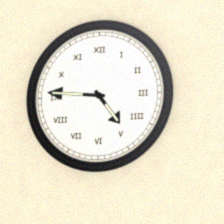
4.46
